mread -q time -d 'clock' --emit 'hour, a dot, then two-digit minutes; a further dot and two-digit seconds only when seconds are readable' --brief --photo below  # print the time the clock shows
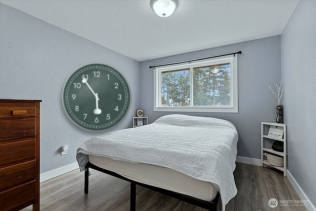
5.54
